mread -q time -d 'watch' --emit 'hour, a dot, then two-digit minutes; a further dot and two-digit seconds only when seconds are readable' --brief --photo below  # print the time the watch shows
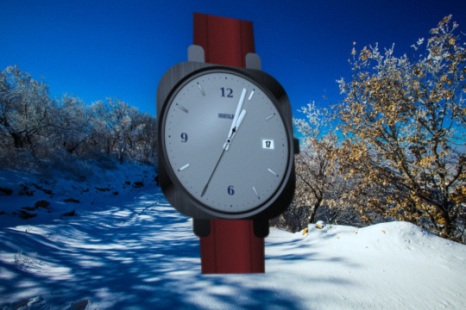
1.03.35
